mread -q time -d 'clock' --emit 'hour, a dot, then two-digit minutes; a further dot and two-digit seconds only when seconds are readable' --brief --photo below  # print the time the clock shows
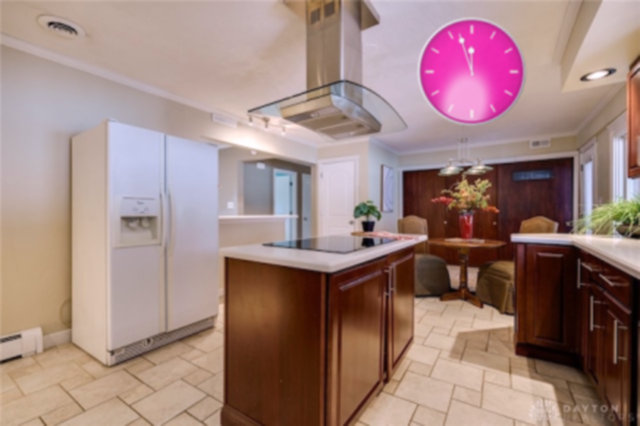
11.57
